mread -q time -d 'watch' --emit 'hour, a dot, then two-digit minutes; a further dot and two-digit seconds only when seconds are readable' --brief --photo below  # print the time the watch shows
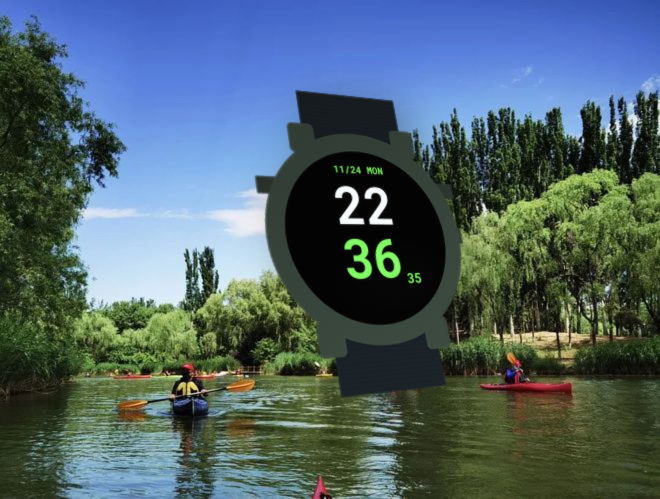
22.36.35
